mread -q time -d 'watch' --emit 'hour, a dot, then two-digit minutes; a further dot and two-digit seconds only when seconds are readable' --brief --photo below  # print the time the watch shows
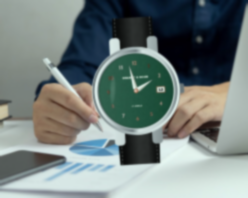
1.58
